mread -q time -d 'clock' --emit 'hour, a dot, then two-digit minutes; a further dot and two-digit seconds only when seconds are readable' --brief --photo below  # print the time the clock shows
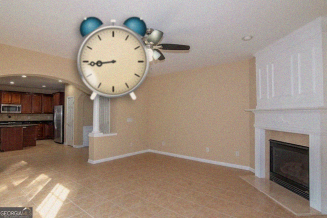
8.44
